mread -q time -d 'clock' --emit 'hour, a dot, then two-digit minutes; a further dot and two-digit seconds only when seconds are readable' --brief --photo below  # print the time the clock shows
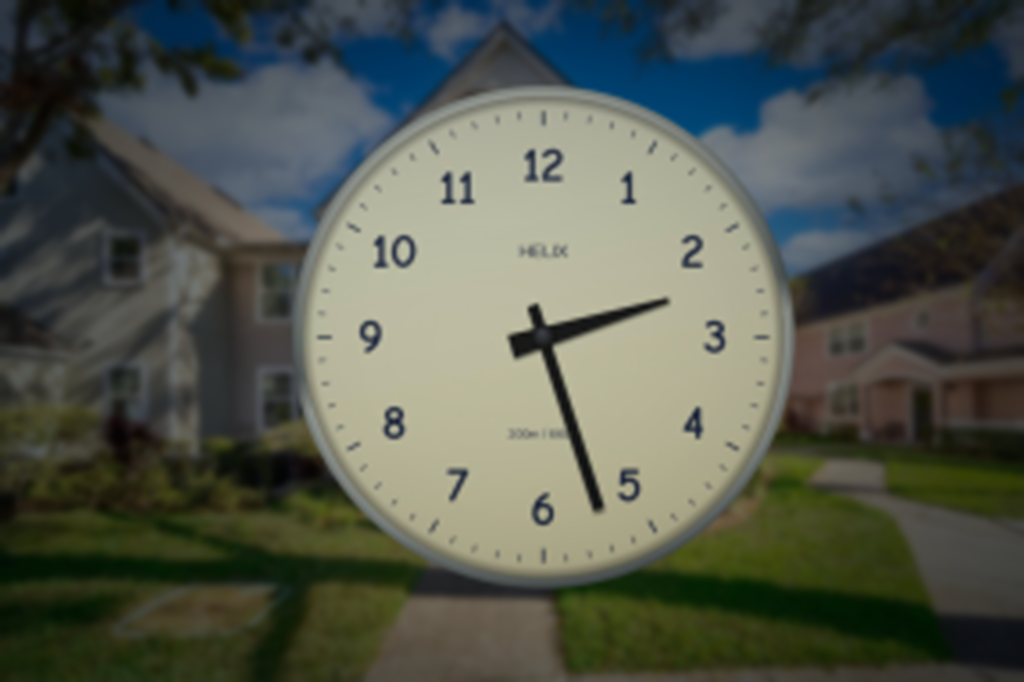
2.27
